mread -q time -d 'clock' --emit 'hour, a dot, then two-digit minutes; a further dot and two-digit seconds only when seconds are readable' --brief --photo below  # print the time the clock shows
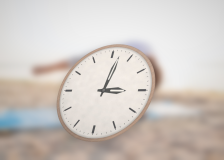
3.02
